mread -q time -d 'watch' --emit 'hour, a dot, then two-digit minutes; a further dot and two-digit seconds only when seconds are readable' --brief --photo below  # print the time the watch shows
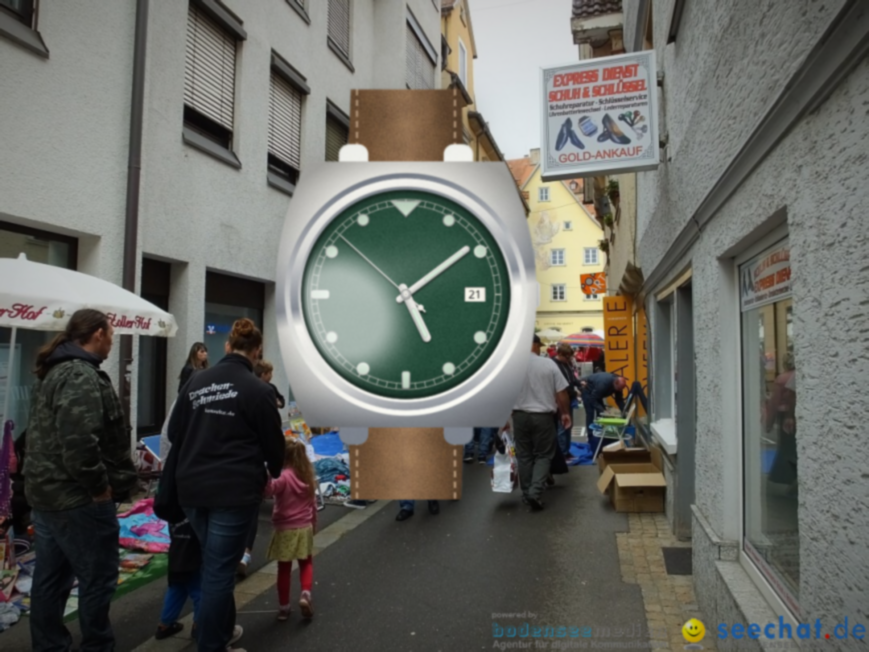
5.08.52
